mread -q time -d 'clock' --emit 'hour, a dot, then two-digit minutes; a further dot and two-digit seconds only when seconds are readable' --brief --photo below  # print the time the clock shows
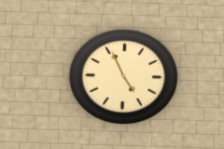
4.56
